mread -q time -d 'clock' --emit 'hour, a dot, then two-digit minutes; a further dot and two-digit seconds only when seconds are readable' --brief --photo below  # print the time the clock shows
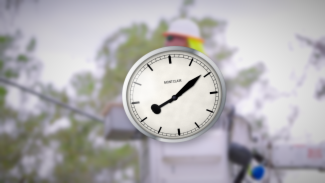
8.09
